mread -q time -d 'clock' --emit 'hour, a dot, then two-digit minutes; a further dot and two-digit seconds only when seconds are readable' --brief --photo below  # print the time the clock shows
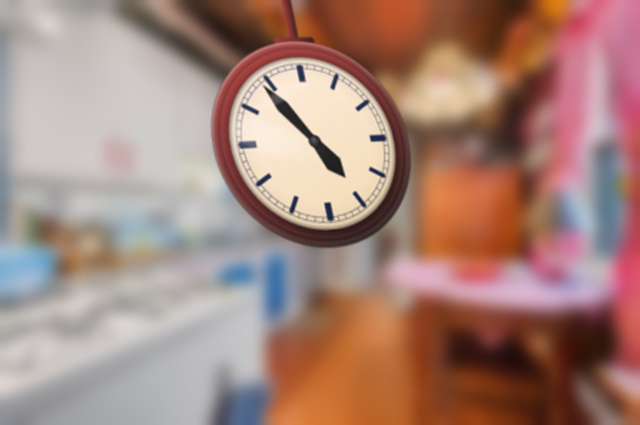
4.54
